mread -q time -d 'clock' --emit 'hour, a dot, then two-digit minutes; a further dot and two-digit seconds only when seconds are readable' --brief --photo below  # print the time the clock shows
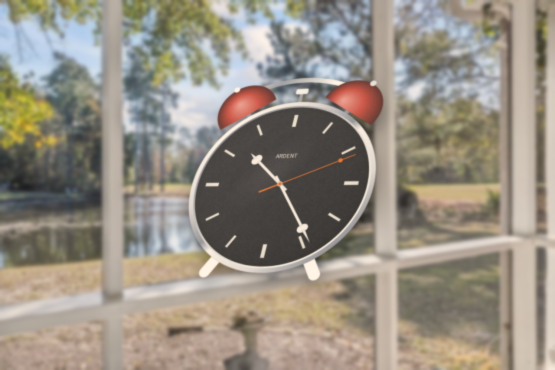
10.24.11
